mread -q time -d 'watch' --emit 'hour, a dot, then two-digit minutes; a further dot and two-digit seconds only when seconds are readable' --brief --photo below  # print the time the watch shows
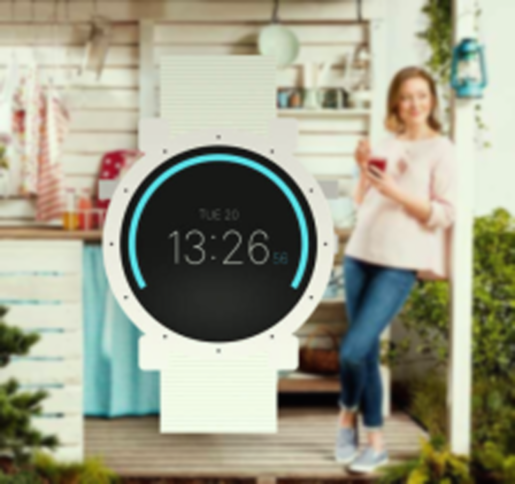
13.26
